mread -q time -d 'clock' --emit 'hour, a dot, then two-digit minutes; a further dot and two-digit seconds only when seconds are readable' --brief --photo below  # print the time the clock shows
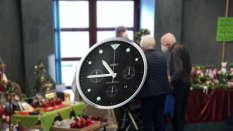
10.45
